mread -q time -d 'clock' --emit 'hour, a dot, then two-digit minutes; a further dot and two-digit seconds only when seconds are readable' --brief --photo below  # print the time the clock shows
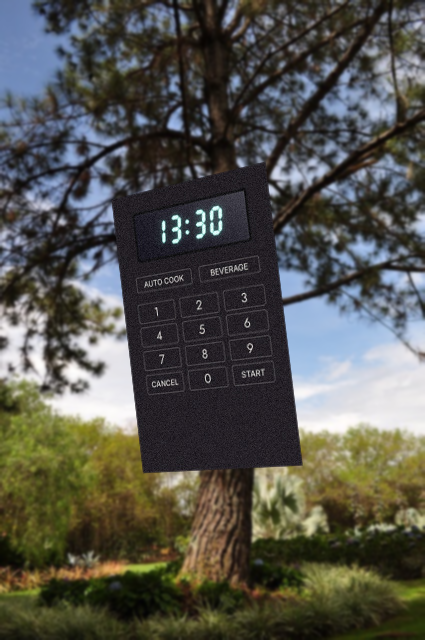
13.30
